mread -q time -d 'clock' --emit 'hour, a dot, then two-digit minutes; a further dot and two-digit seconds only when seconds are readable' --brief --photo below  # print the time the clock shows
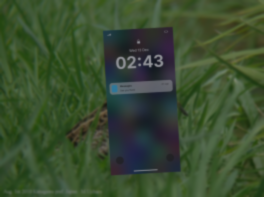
2.43
